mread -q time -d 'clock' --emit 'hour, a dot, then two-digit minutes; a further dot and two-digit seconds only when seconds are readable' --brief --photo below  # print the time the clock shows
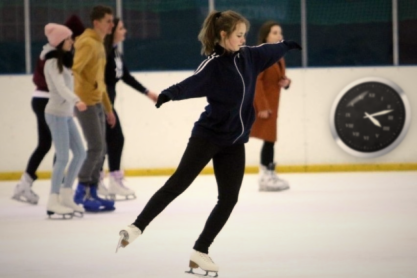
4.12
